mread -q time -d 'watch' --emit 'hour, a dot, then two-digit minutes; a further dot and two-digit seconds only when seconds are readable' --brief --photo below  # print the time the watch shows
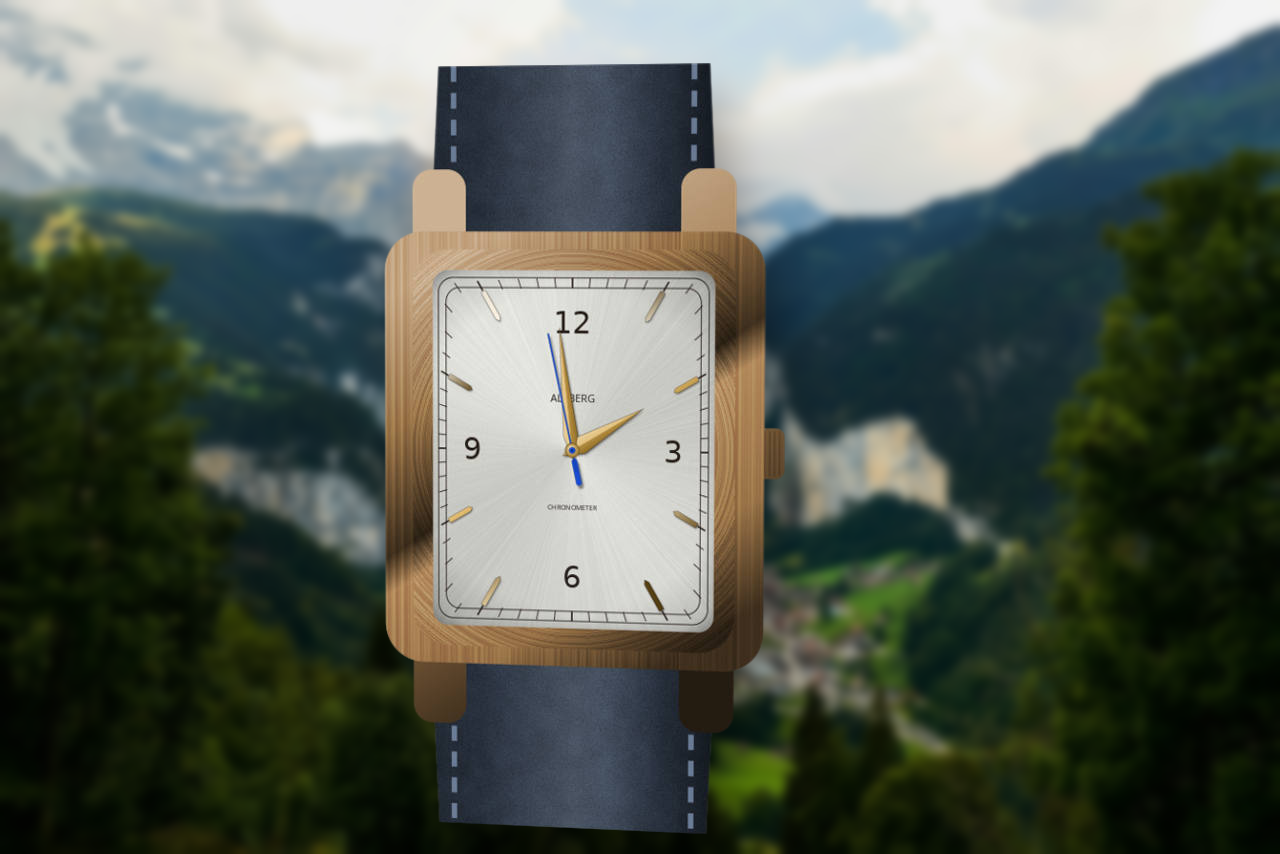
1.58.58
